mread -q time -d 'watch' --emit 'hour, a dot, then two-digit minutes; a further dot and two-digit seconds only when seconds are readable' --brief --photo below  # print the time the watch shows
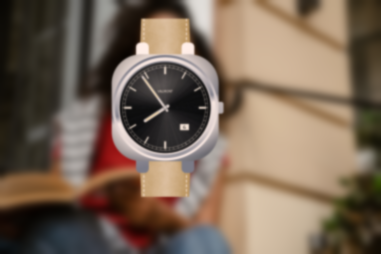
7.54
